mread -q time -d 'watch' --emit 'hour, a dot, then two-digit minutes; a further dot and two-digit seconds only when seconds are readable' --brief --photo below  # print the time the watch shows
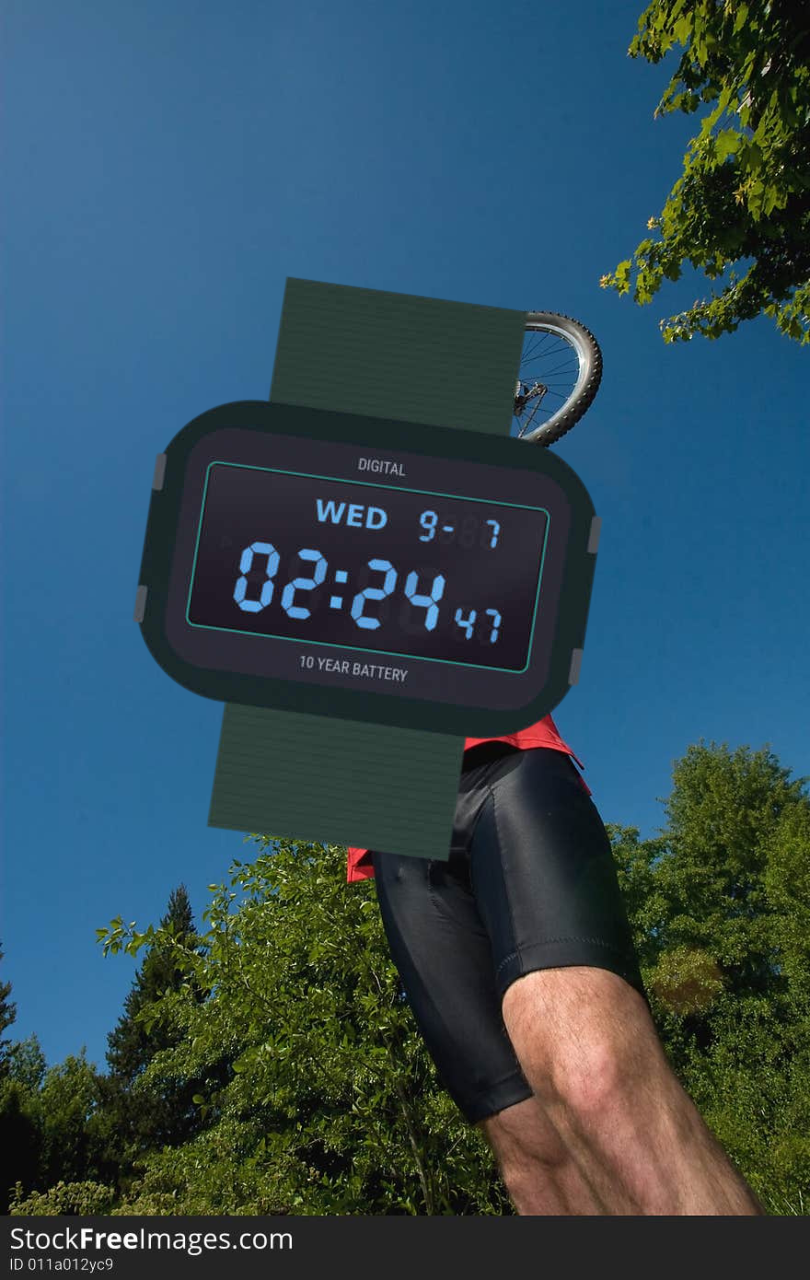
2.24.47
